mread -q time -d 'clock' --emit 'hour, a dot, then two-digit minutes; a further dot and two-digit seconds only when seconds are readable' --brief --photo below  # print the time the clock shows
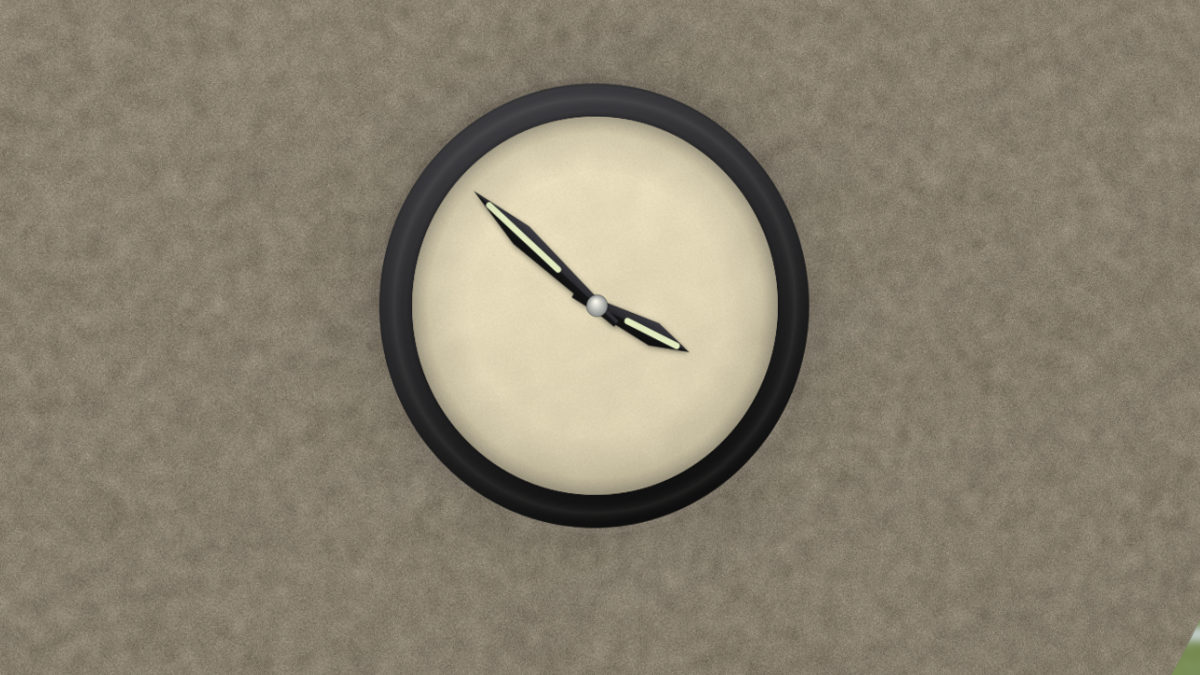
3.52
